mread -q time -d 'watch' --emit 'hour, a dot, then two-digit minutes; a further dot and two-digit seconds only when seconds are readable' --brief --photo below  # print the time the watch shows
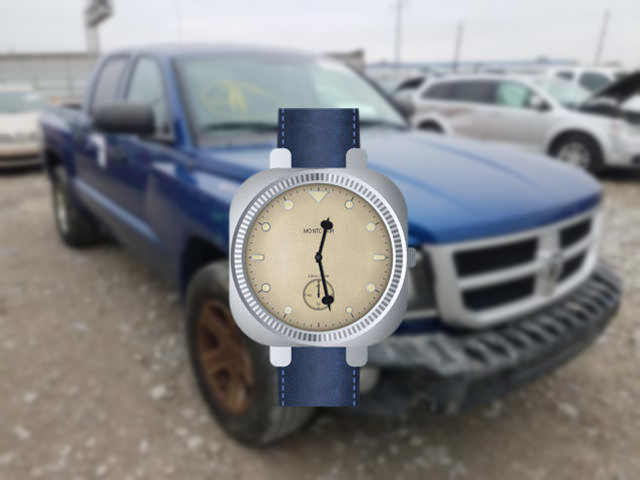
12.28
